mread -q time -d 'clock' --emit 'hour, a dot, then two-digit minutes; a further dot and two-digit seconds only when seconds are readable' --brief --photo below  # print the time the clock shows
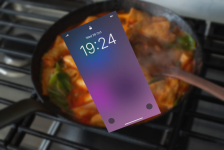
19.24
